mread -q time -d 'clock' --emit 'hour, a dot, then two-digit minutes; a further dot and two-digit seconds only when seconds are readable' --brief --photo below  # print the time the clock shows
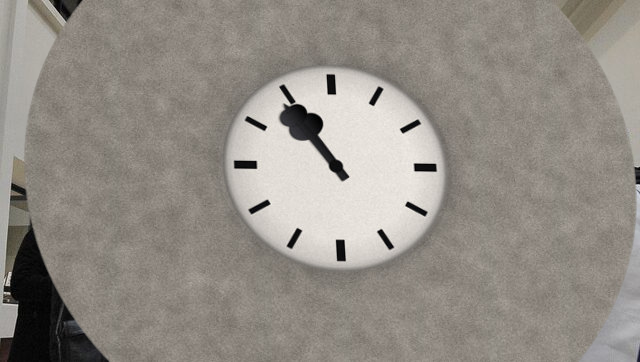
10.54
